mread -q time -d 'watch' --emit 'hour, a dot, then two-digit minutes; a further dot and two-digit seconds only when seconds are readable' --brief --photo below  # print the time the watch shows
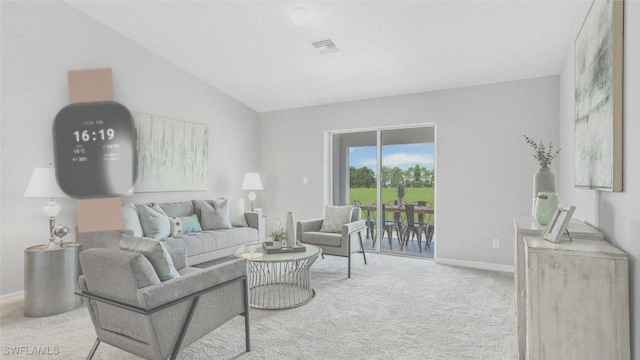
16.19
